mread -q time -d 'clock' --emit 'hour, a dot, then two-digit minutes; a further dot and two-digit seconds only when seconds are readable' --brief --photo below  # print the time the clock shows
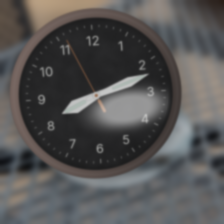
8.11.56
